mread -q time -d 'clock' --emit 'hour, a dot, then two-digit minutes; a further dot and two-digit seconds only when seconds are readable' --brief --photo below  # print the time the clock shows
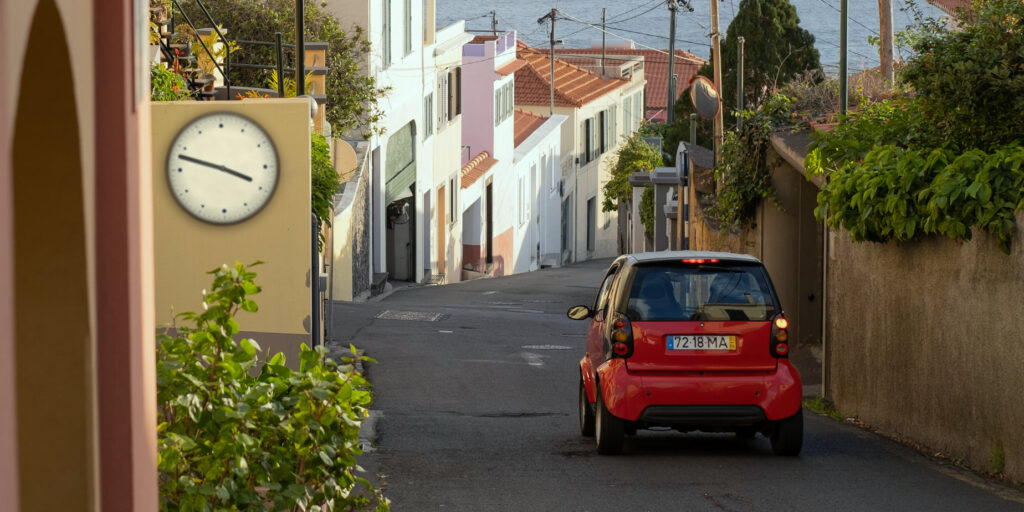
3.48
